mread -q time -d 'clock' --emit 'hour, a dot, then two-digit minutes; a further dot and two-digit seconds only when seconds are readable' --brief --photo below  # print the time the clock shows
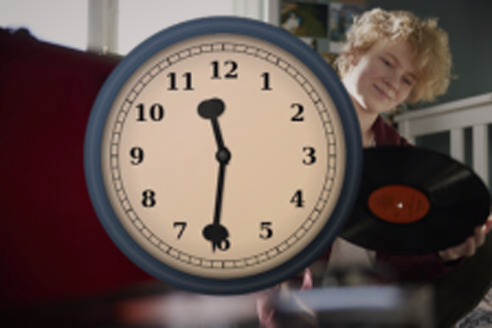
11.31
